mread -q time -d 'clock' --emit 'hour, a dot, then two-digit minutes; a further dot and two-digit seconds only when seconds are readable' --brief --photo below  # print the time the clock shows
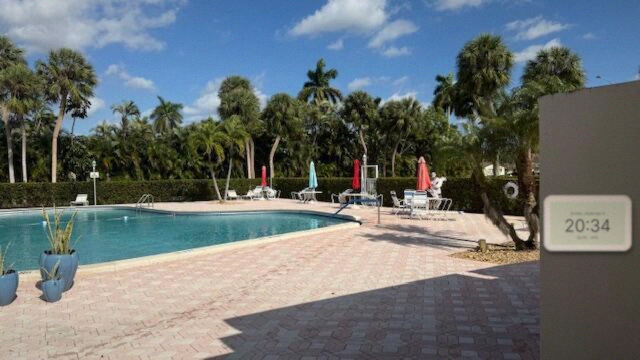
20.34
